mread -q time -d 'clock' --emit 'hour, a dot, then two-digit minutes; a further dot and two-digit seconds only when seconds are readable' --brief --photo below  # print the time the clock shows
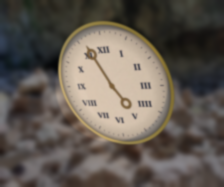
4.56
